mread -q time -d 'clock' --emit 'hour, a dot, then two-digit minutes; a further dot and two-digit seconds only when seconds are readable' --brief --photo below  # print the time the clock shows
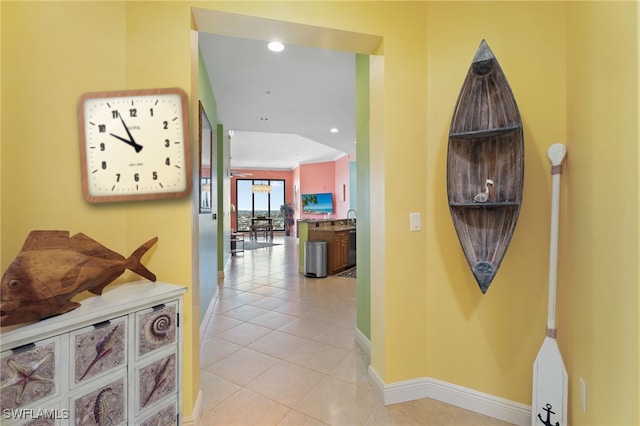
9.56
